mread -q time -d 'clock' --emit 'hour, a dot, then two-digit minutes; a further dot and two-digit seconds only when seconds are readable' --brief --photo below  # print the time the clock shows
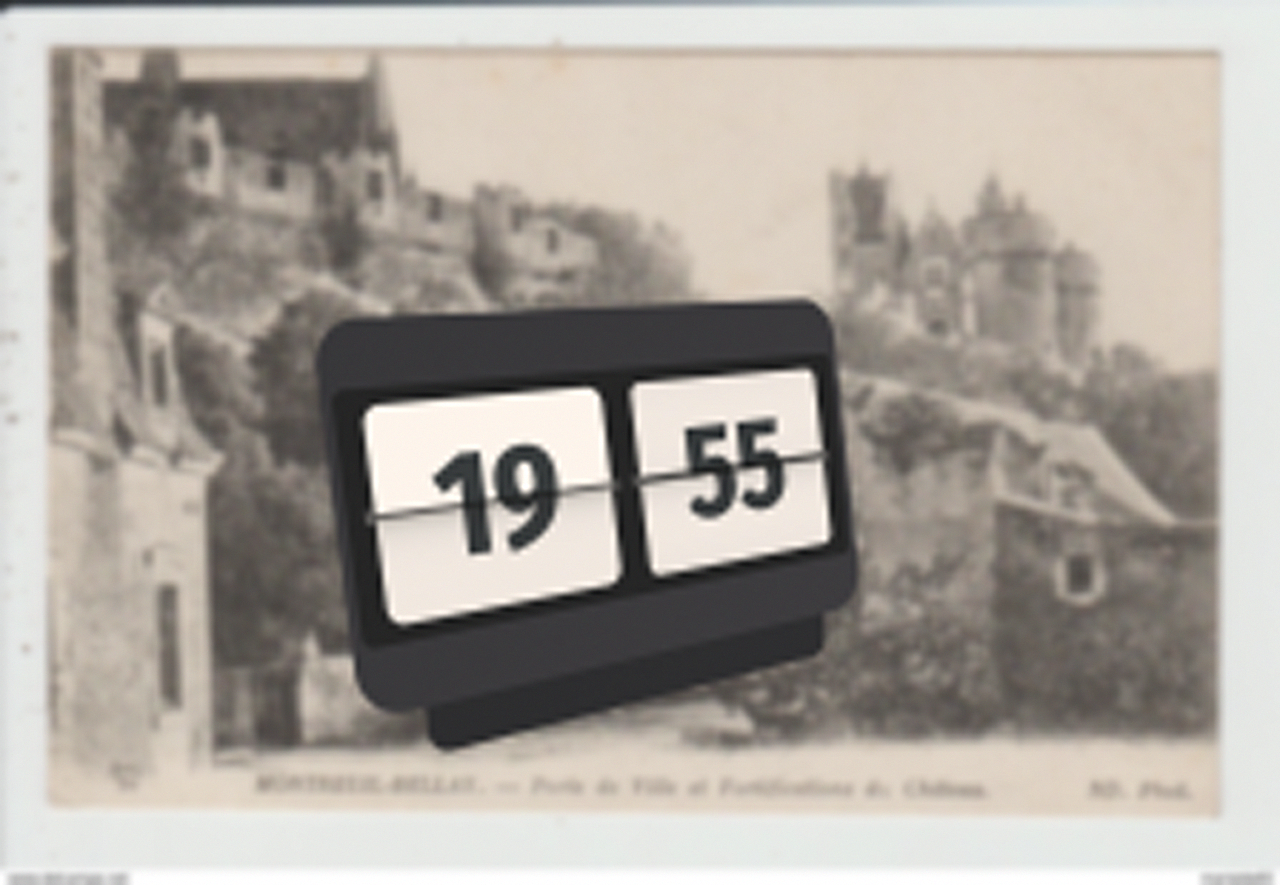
19.55
